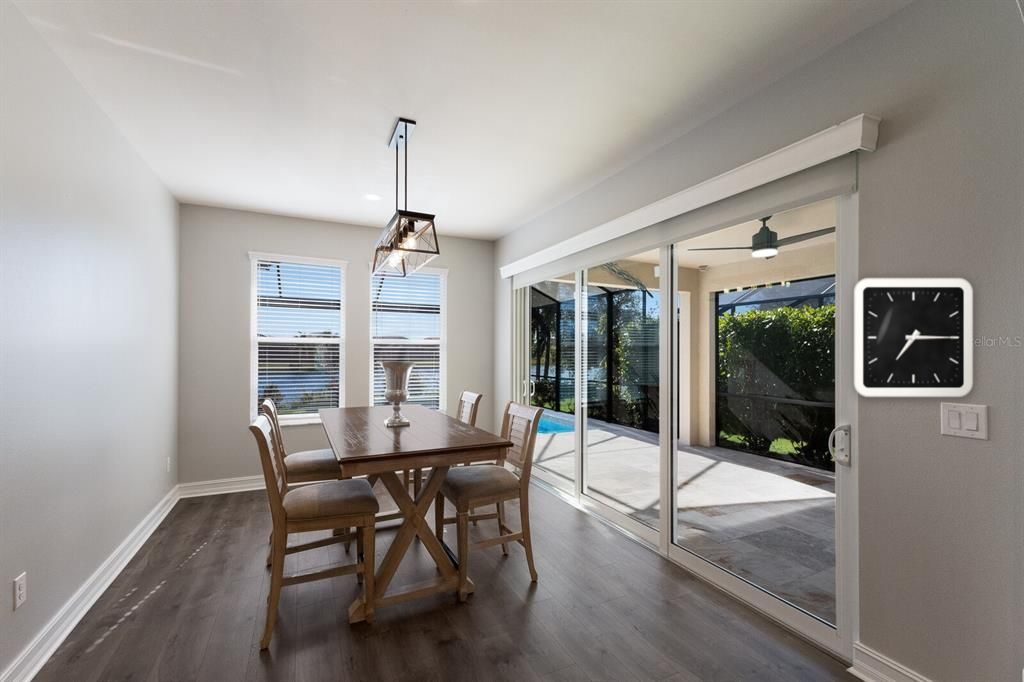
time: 7:15
